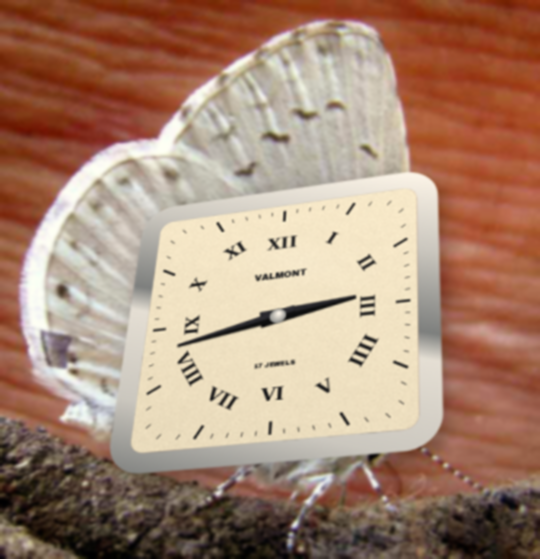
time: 2:43
